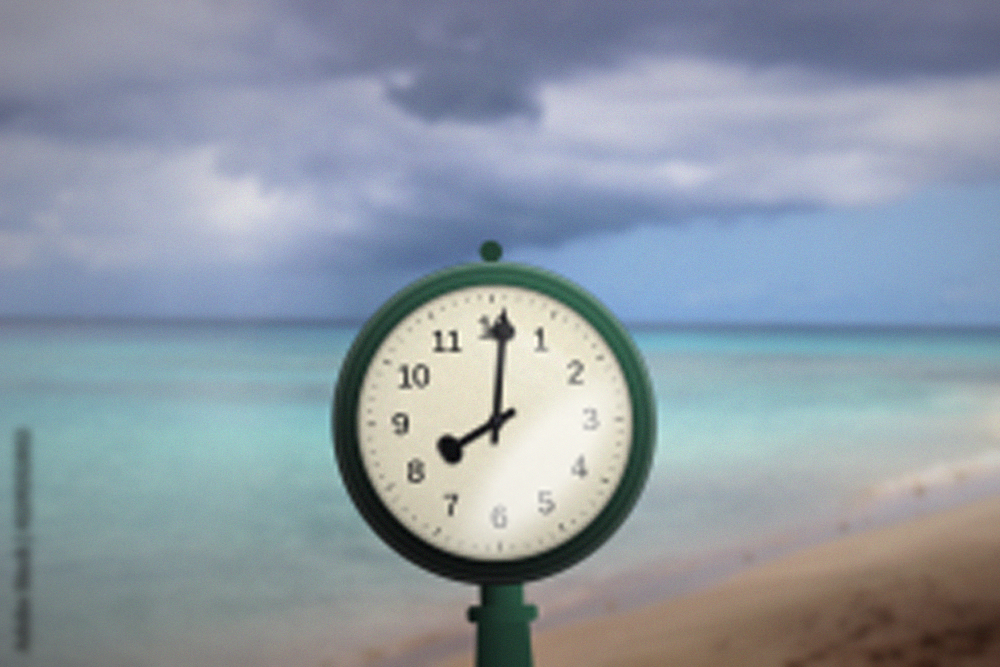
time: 8:01
